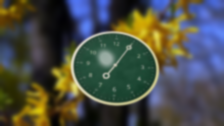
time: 7:05
